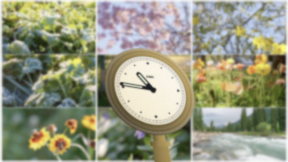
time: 10:46
